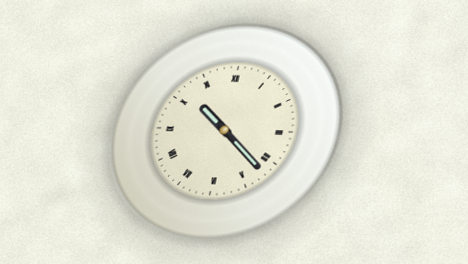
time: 10:22
